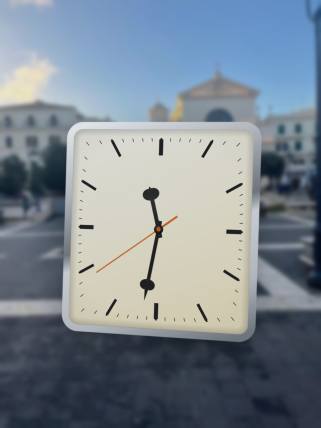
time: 11:31:39
